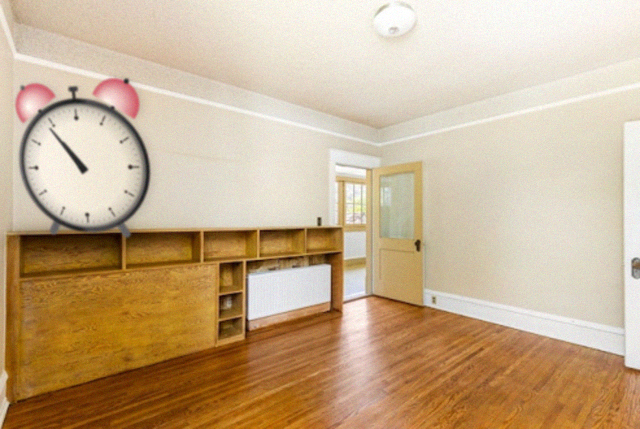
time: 10:54
